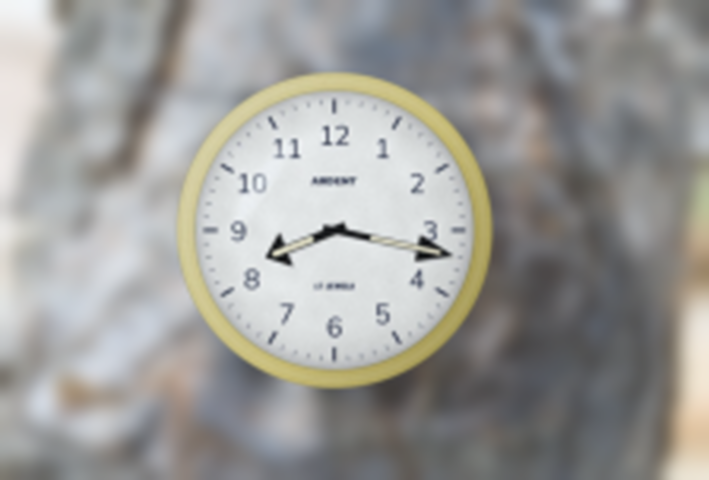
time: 8:17
